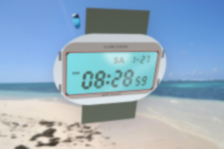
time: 8:28:59
